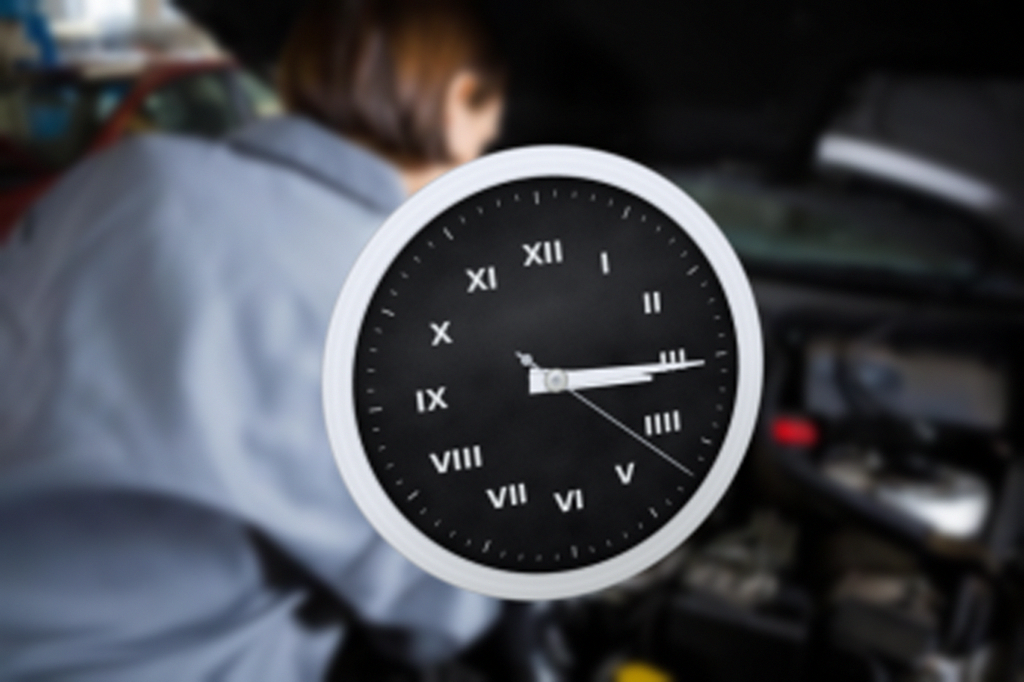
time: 3:15:22
